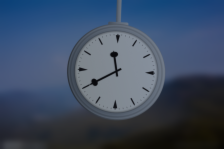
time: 11:40
